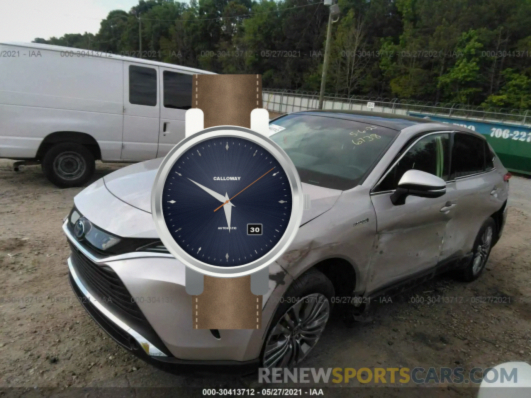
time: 5:50:09
